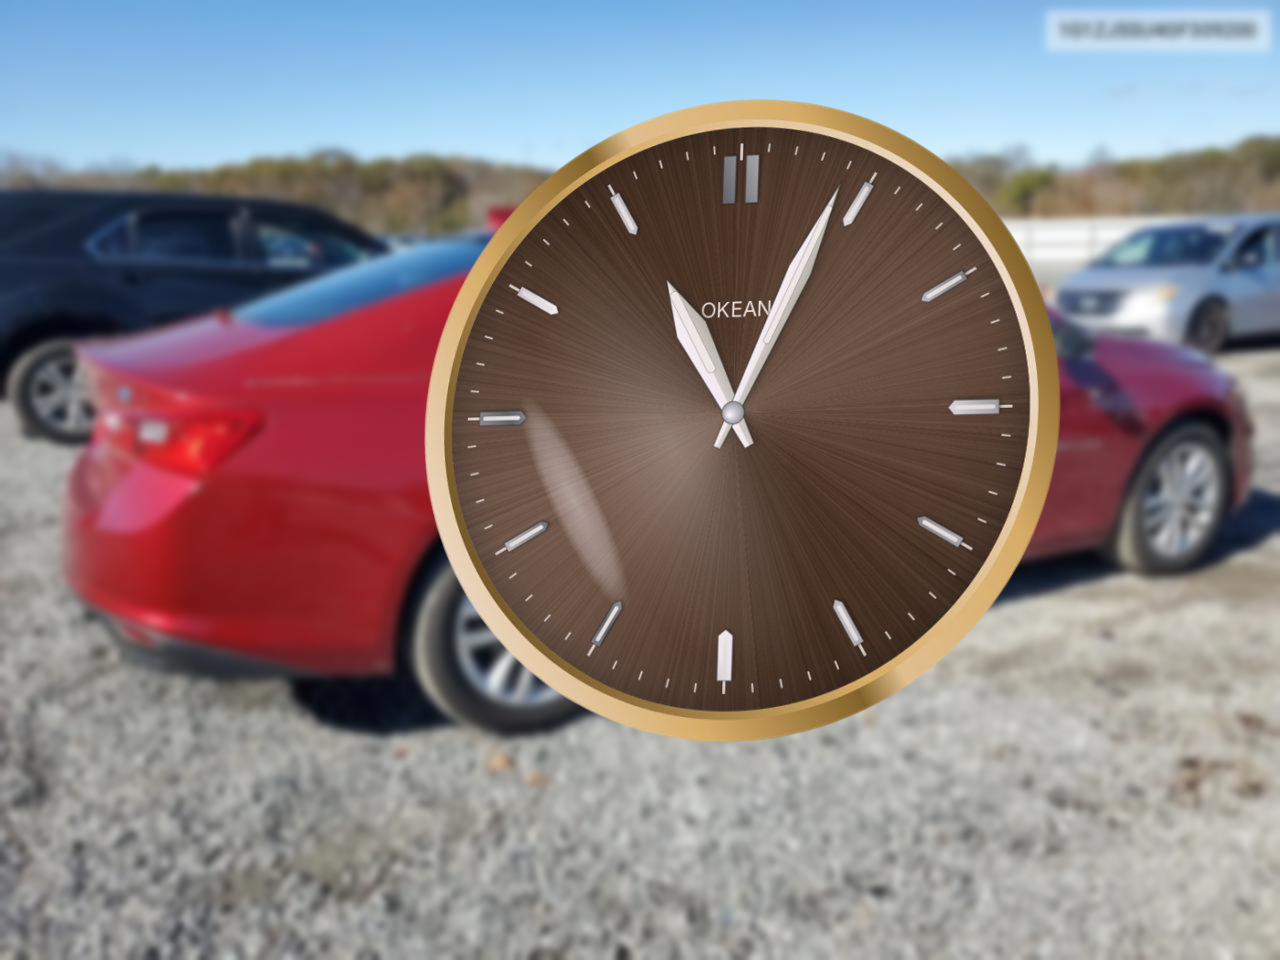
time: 11:04
